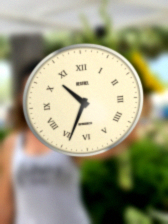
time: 10:34
